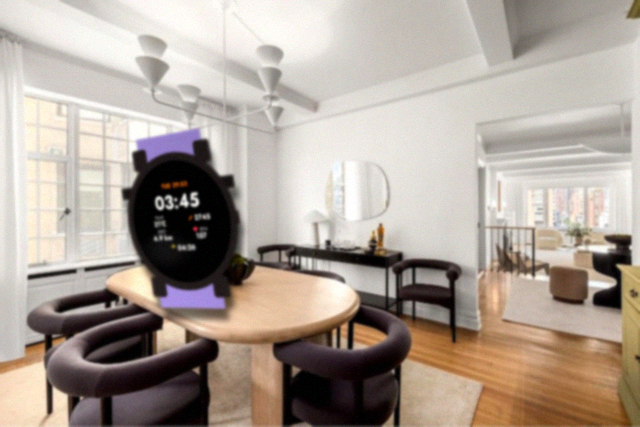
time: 3:45
